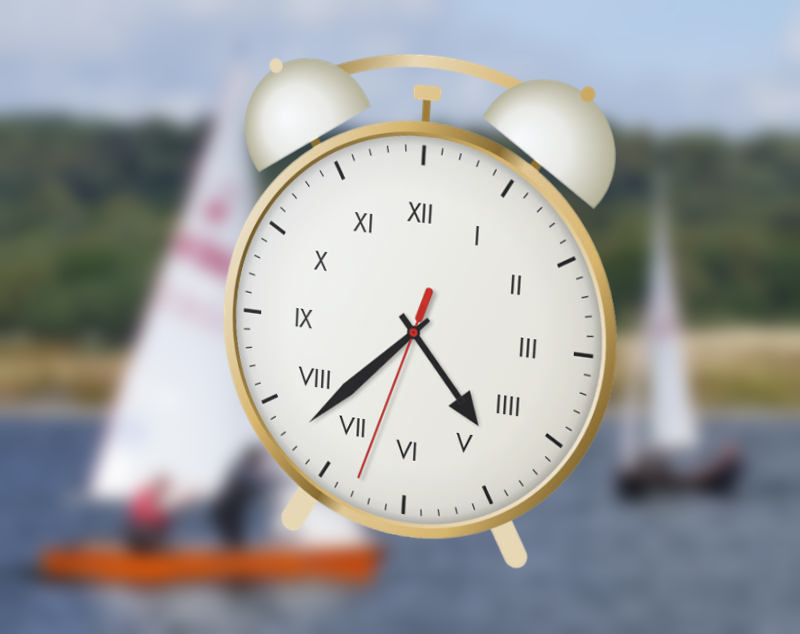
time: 4:37:33
